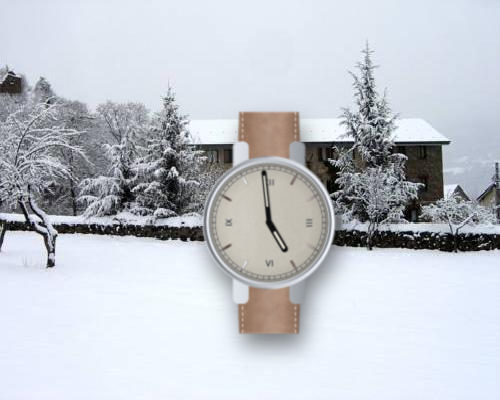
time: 4:59
